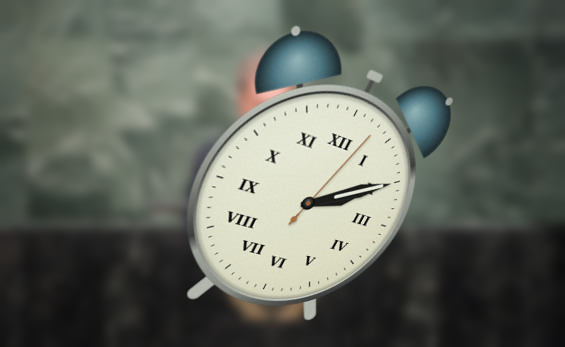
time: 2:10:03
